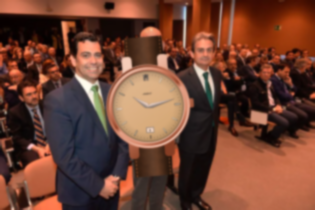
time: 10:13
